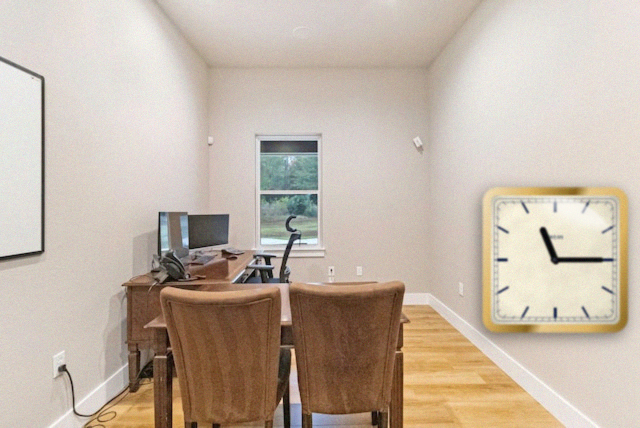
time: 11:15
